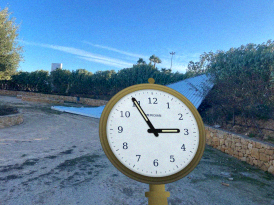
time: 2:55
